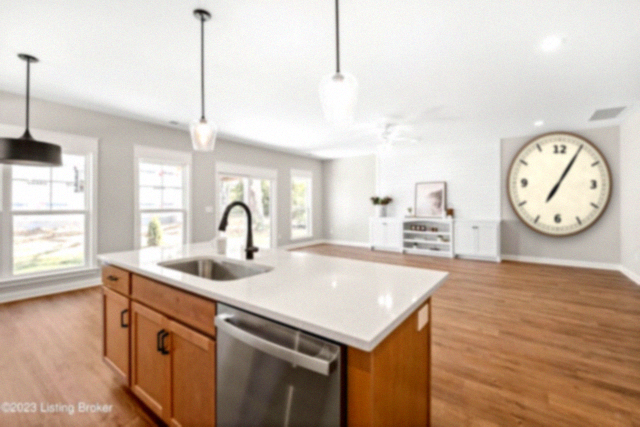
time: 7:05
